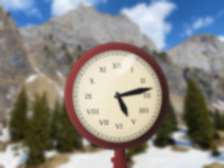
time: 5:13
